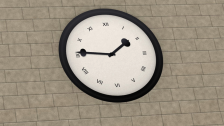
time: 1:46
